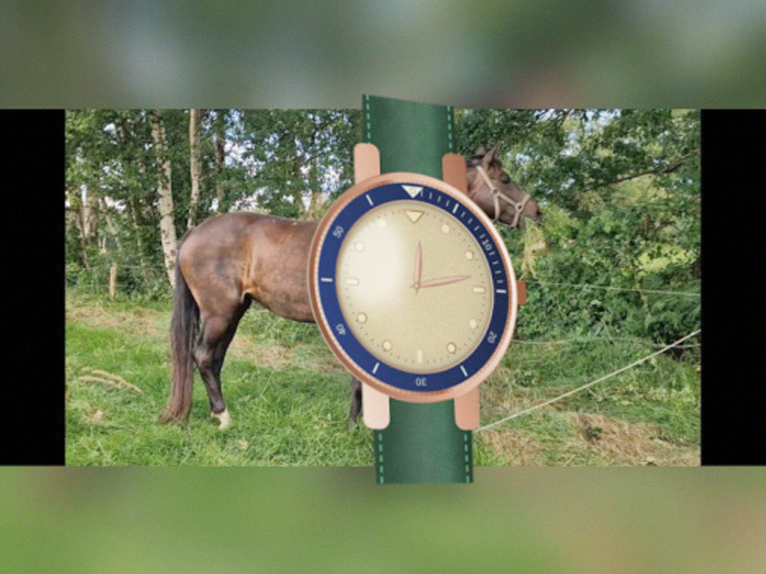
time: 12:13
